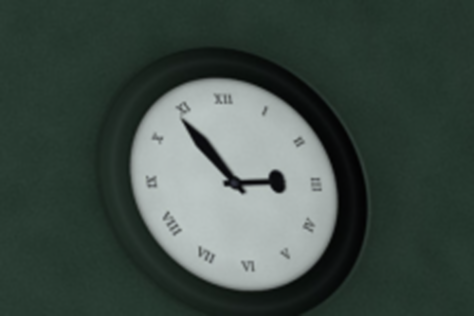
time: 2:54
